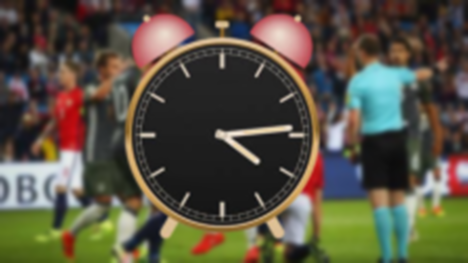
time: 4:14
